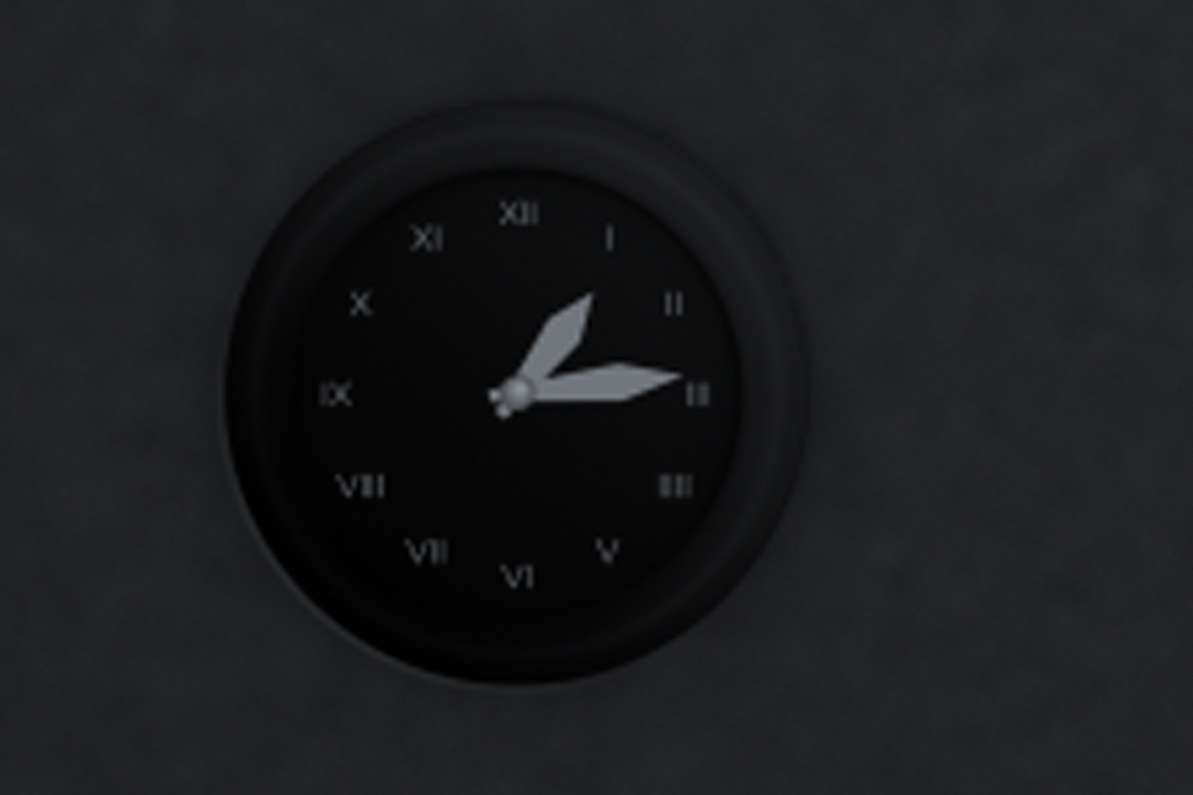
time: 1:14
